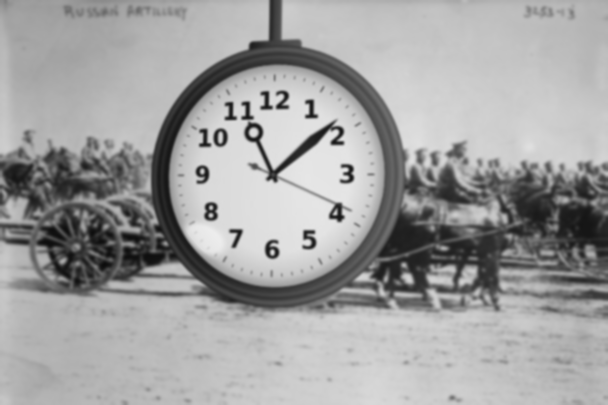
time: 11:08:19
